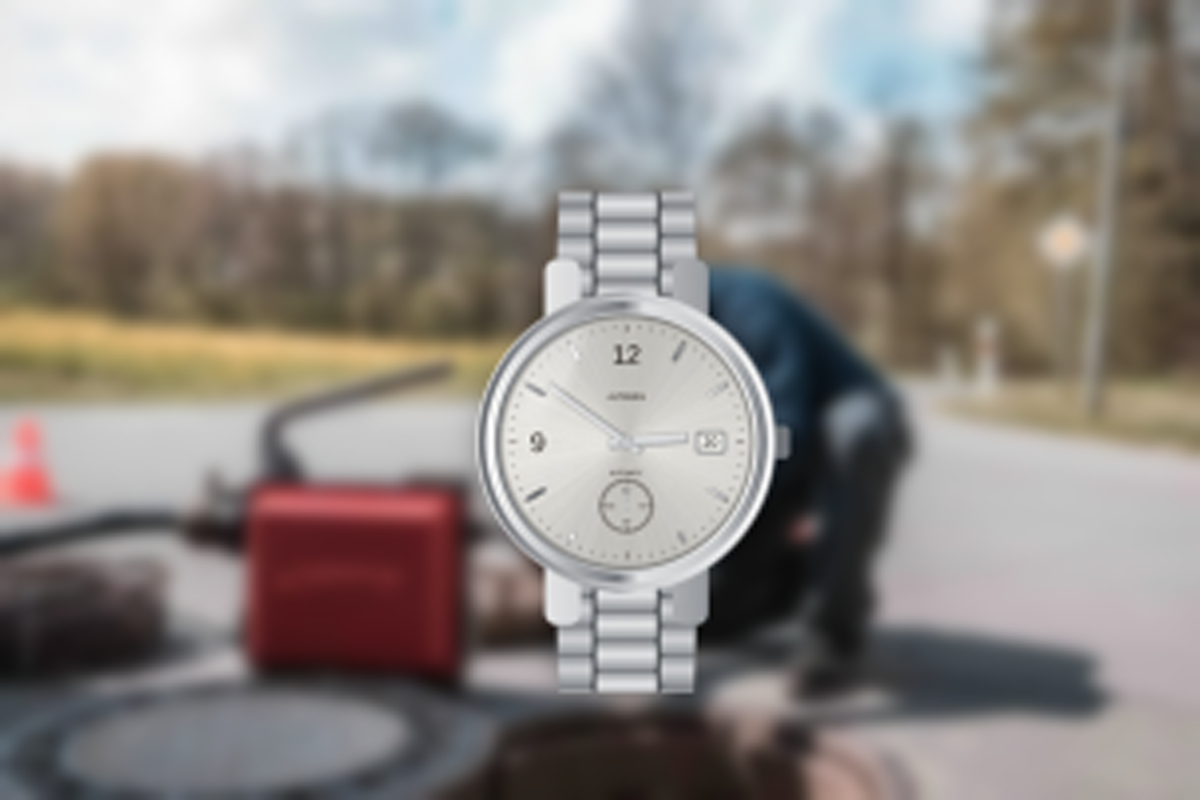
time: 2:51
